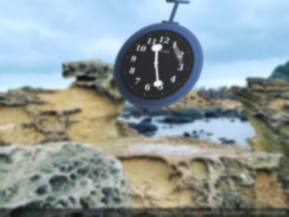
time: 11:26
